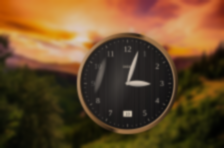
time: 3:03
